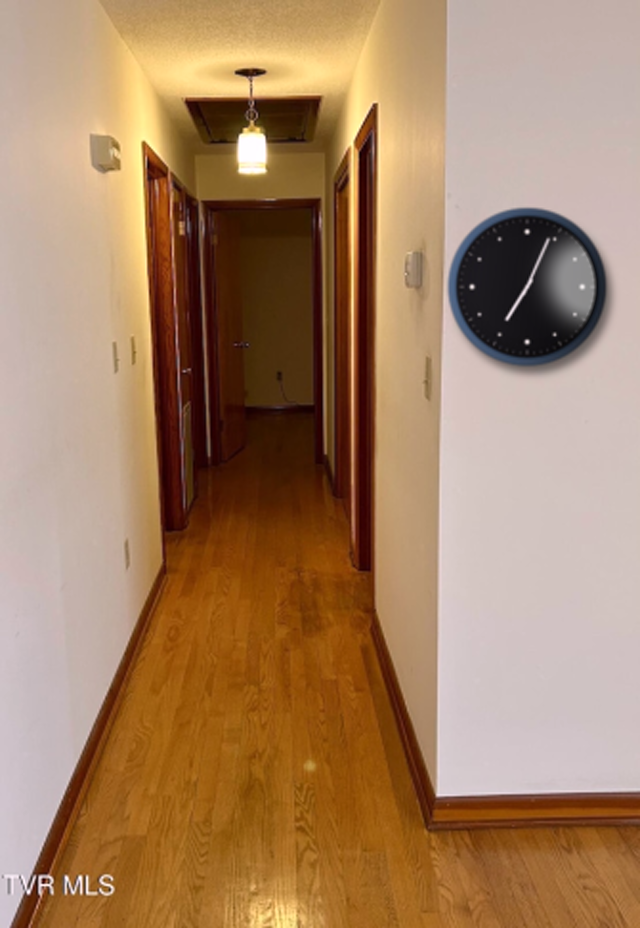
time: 7:04
